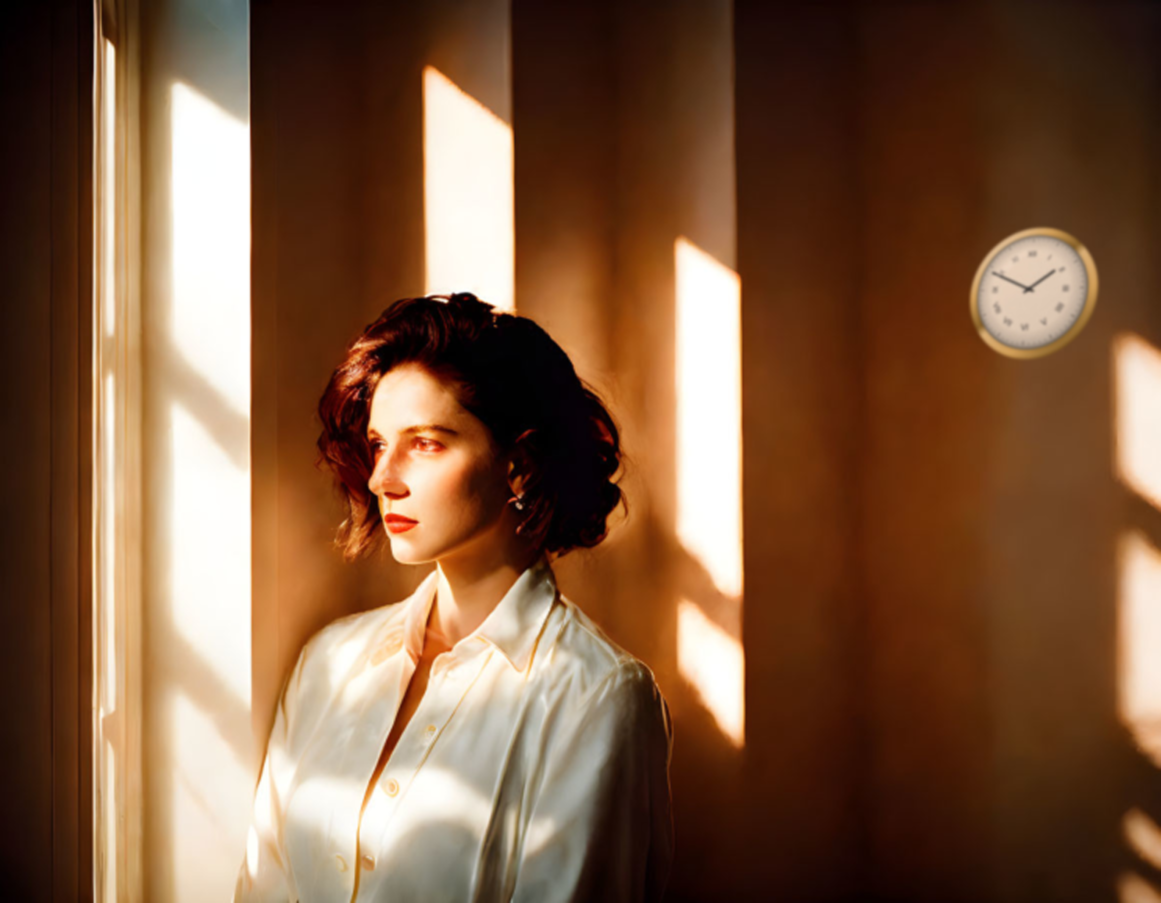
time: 1:49
